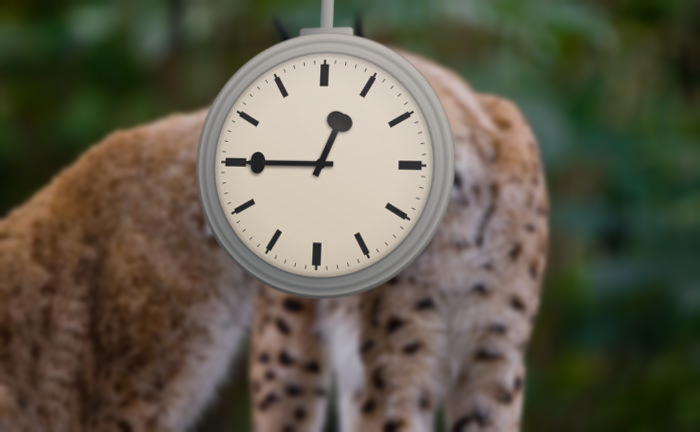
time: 12:45
